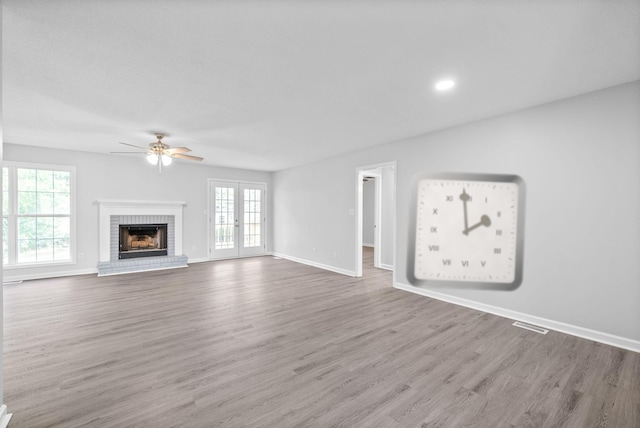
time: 1:59
